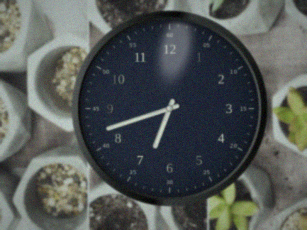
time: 6:42
